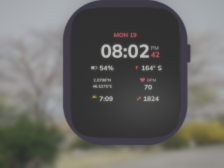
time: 8:02
